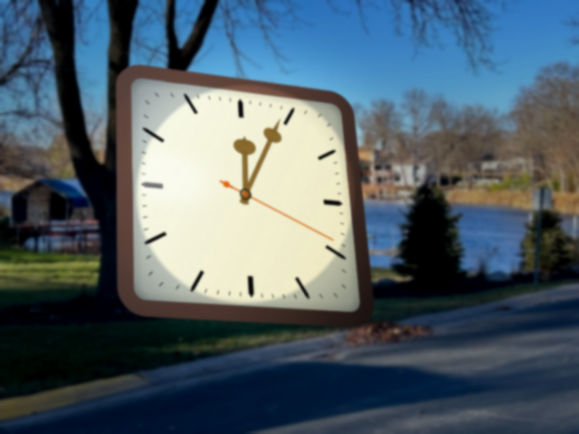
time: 12:04:19
